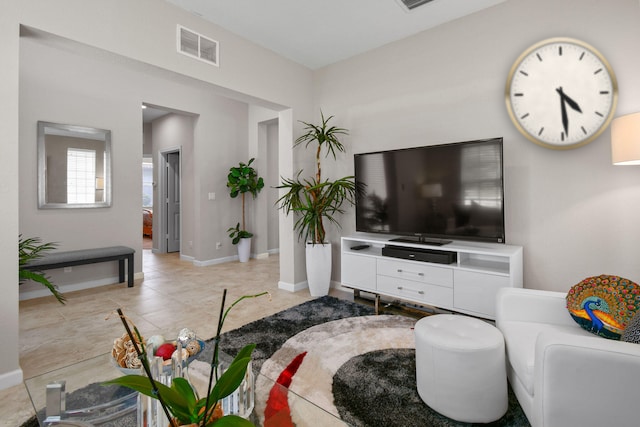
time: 4:29
